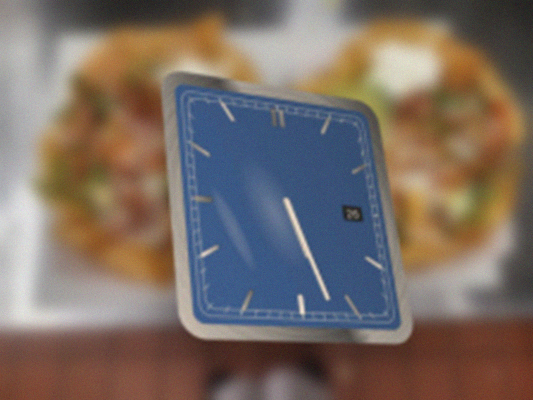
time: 5:27
